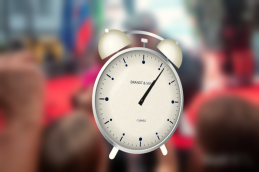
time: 1:06
